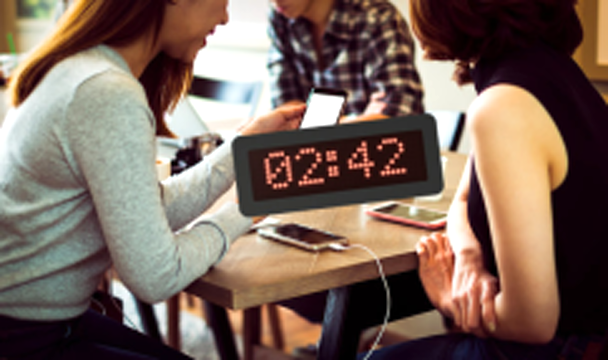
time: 2:42
